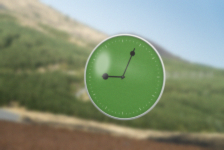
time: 9:04
